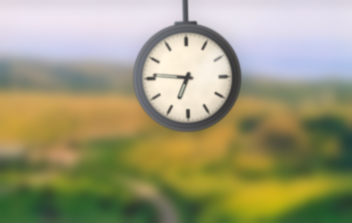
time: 6:46
